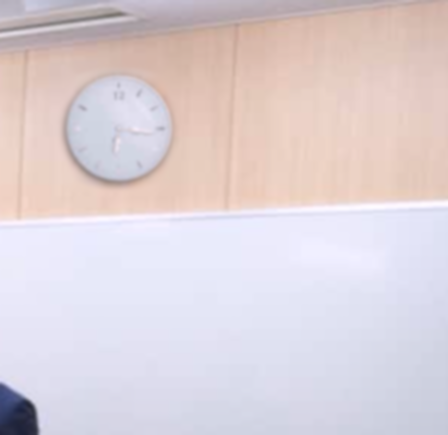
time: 6:16
